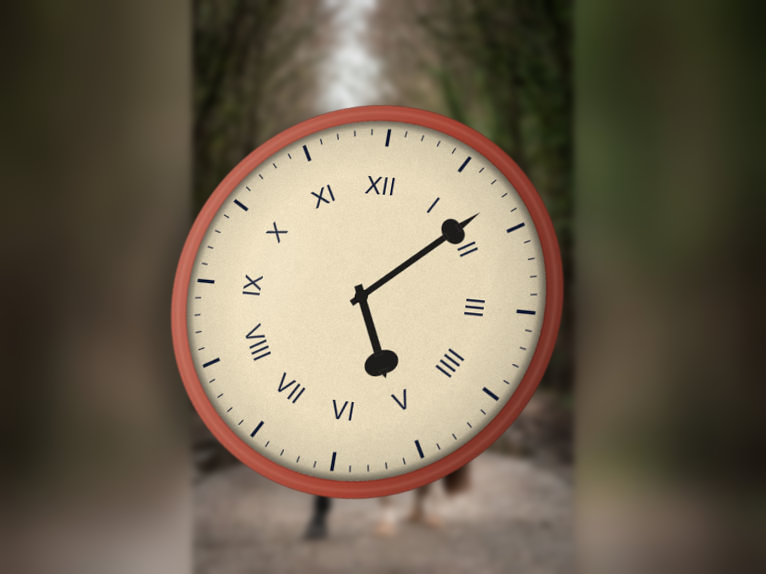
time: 5:08
